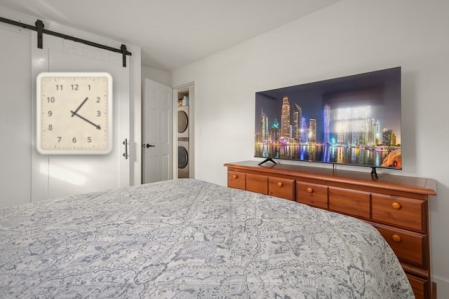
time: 1:20
